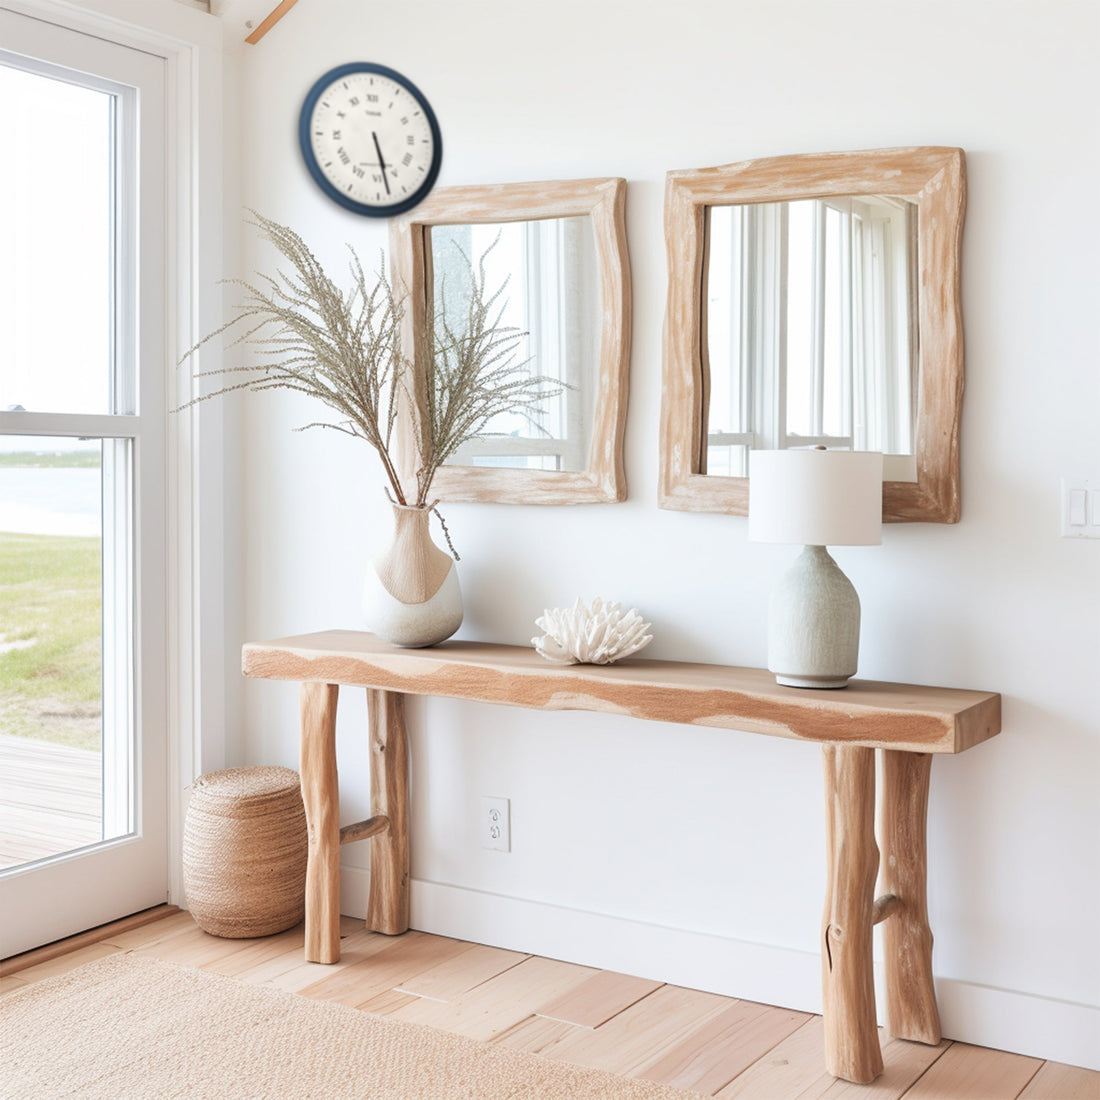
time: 5:28
